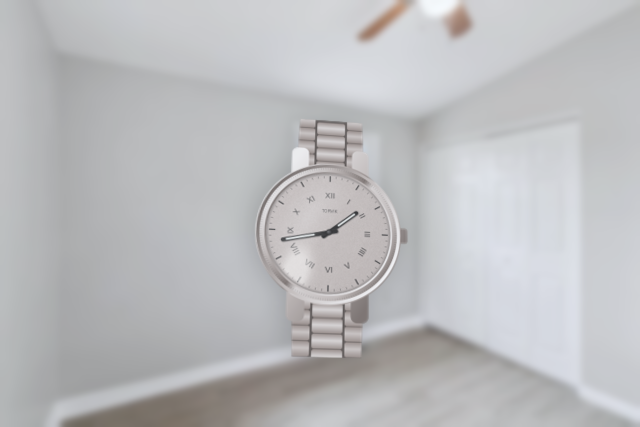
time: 1:43
